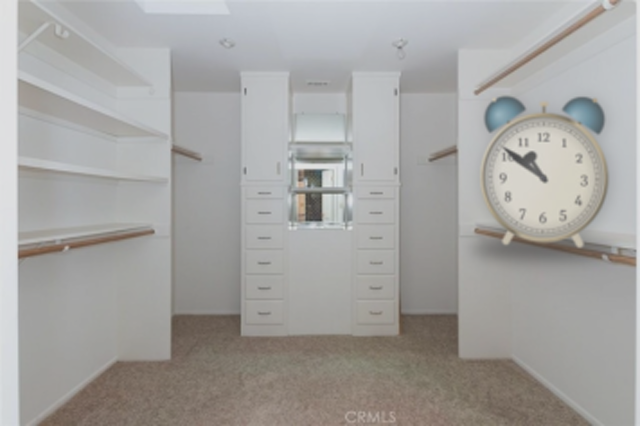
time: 10:51
